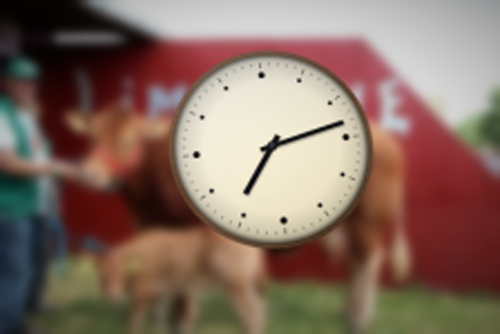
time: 7:13
